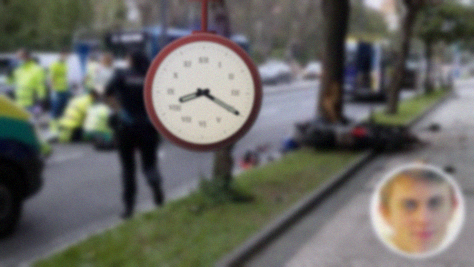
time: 8:20
